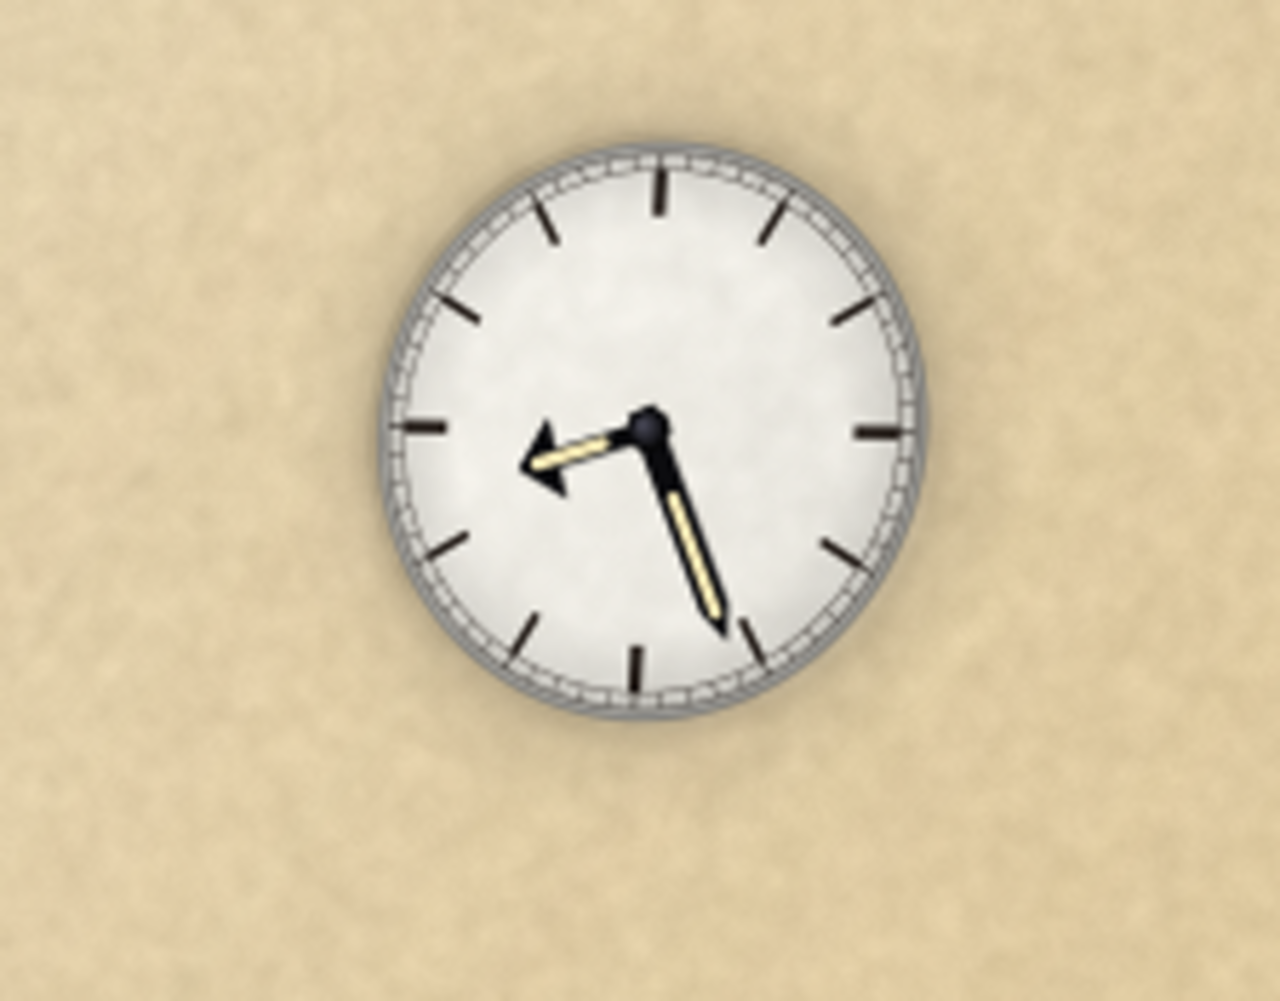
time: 8:26
